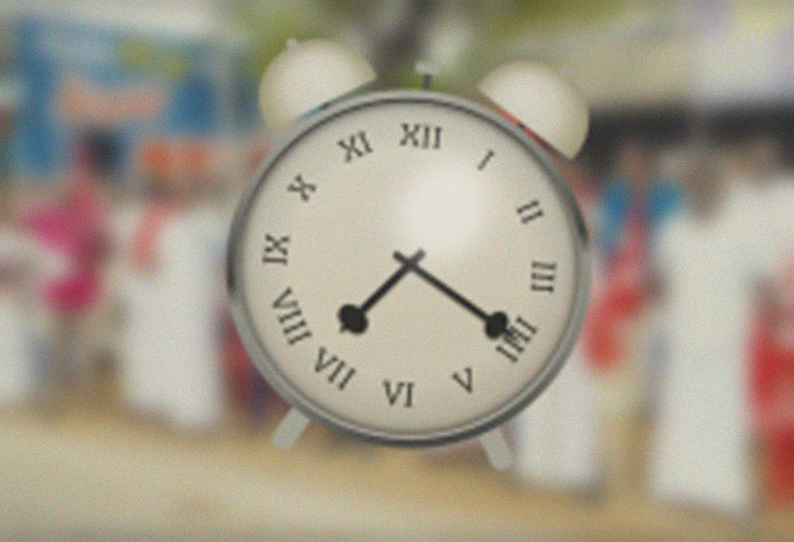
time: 7:20
